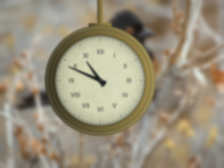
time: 10:49
